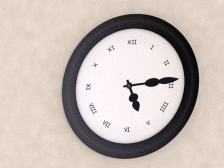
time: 5:14
